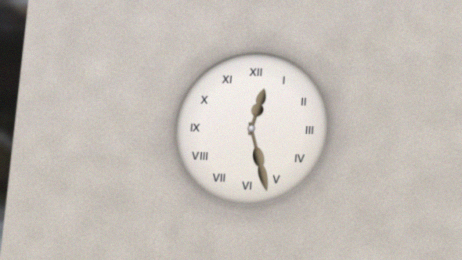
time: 12:27
